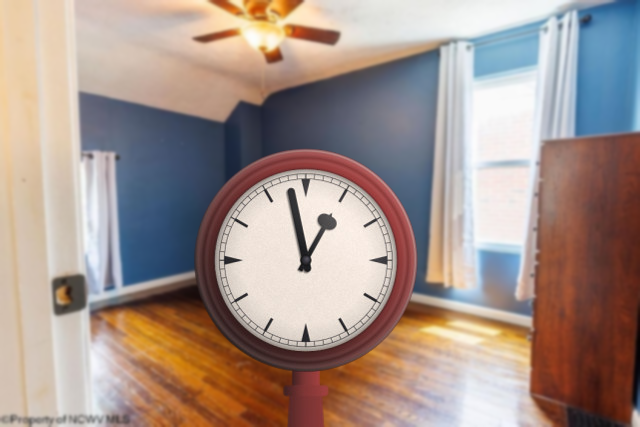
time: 12:58
